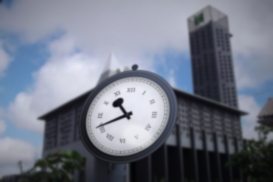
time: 10:41
